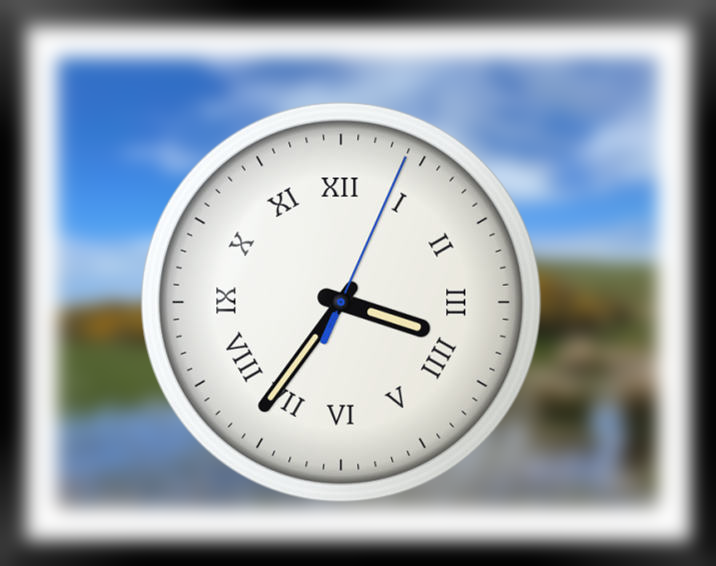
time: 3:36:04
